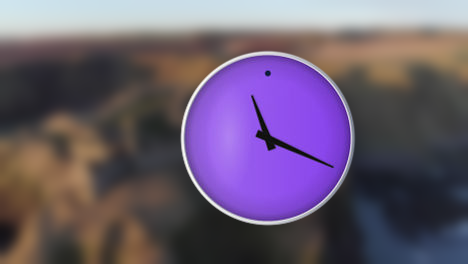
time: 11:19
